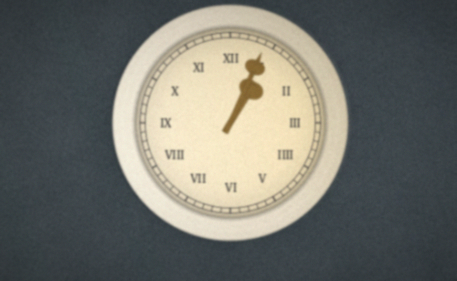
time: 1:04
